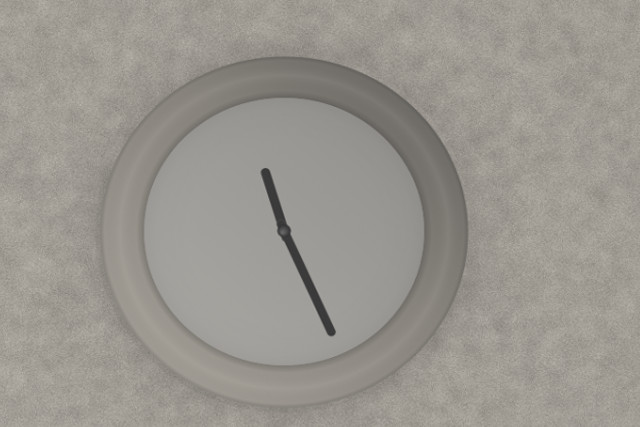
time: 11:26
